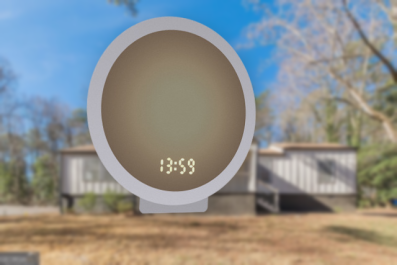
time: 13:59
